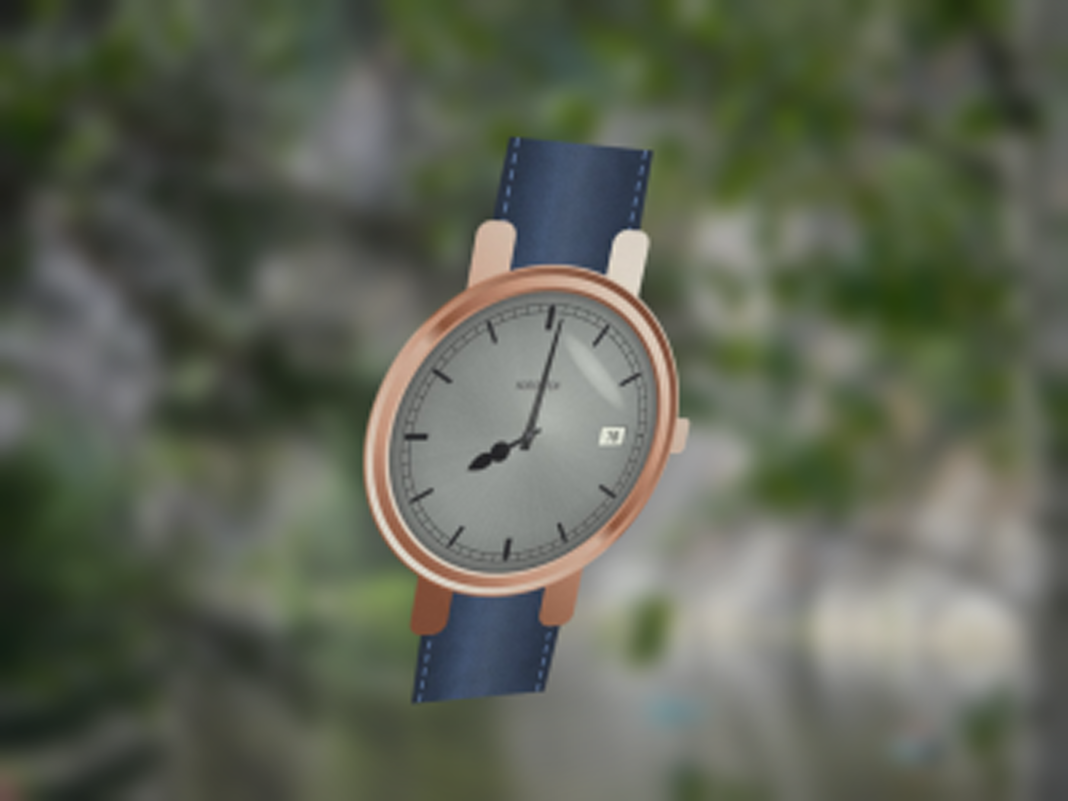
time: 8:01
